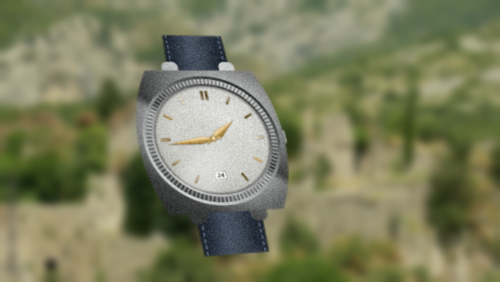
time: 1:44
